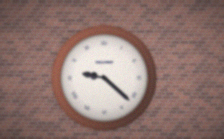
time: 9:22
